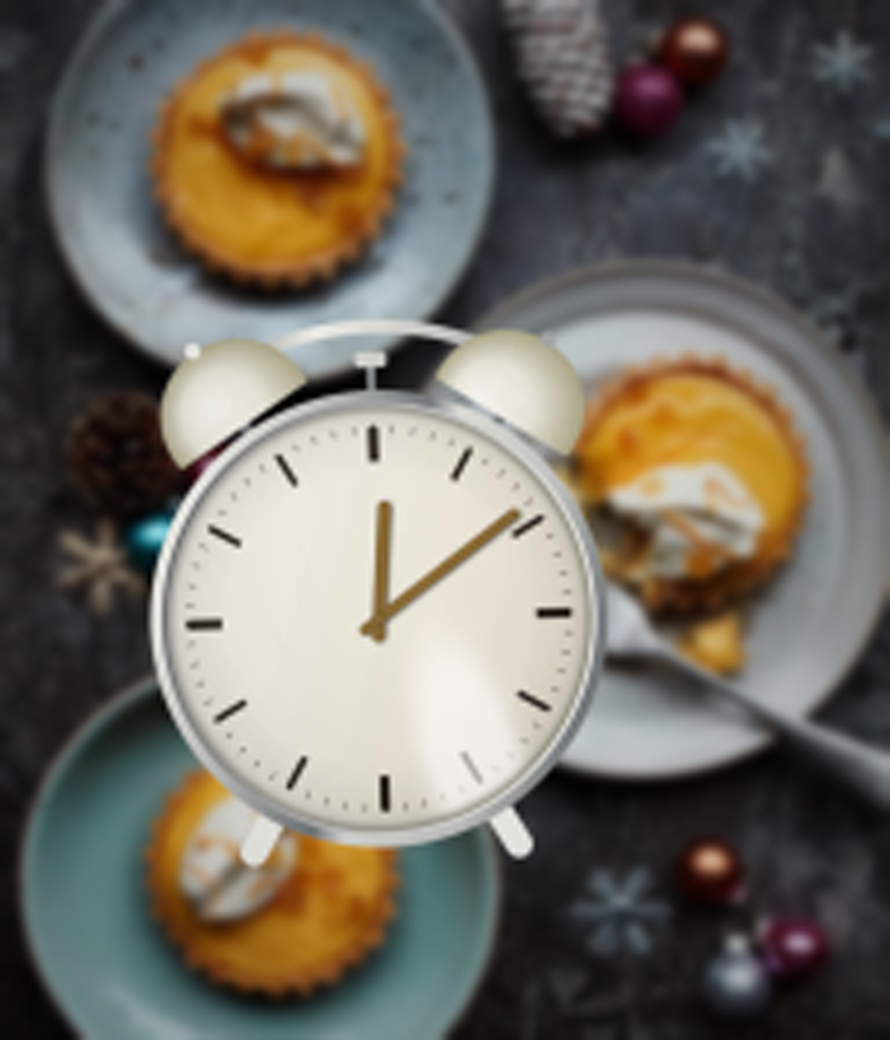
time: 12:09
